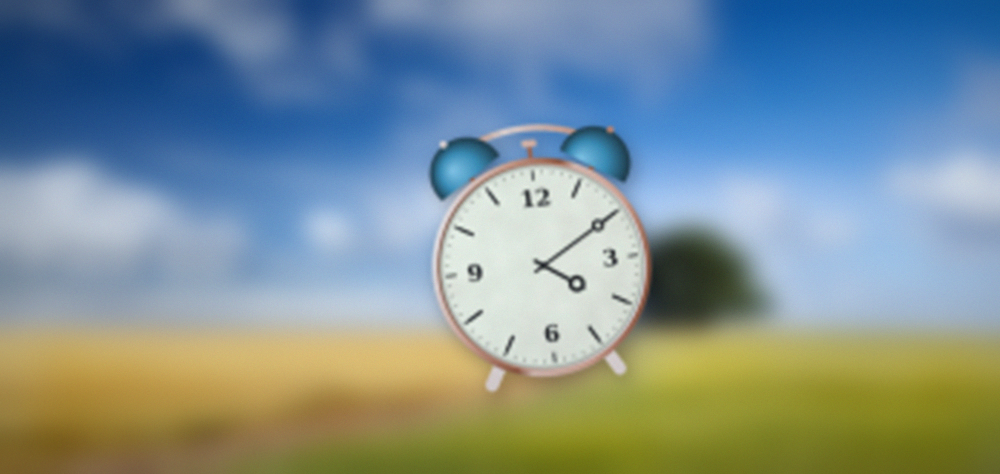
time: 4:10
